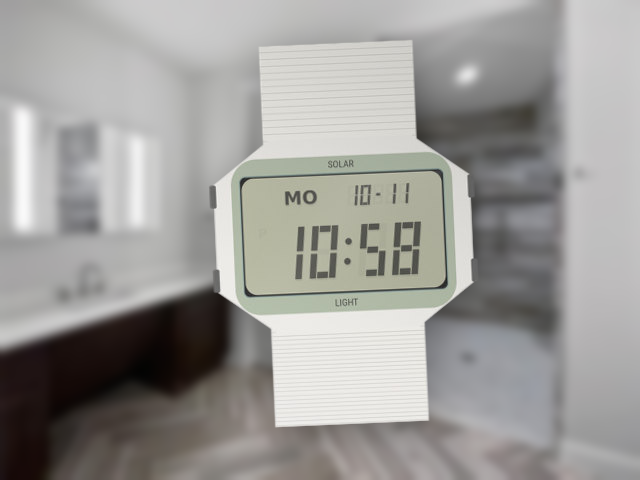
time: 10:58
